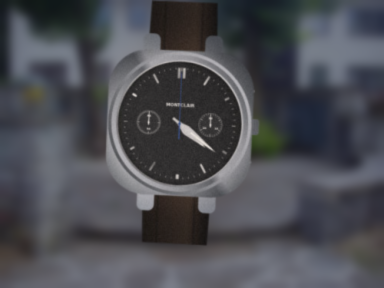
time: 4:21
